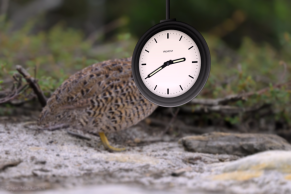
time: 2:40
